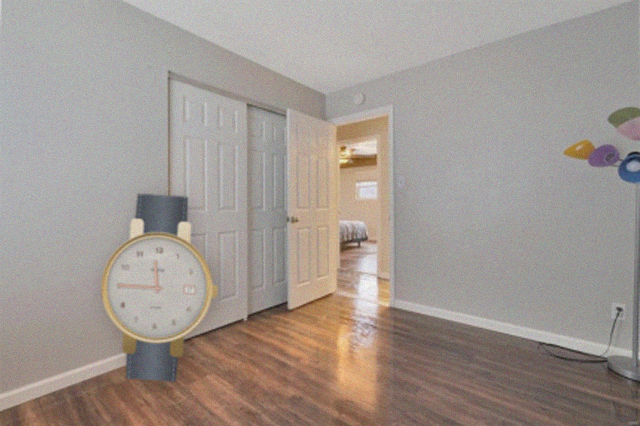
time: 11:45
